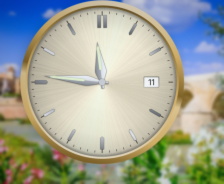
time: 11:46
